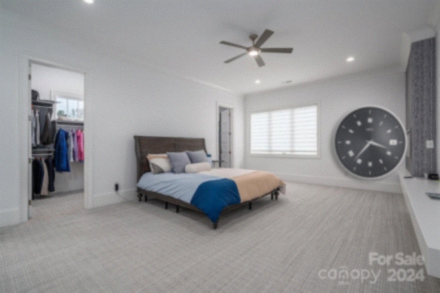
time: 3:37
